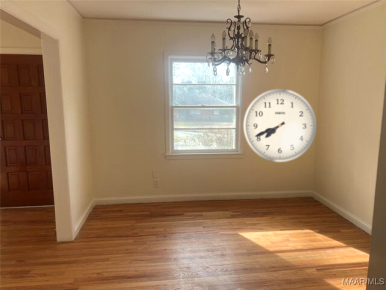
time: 7:41
